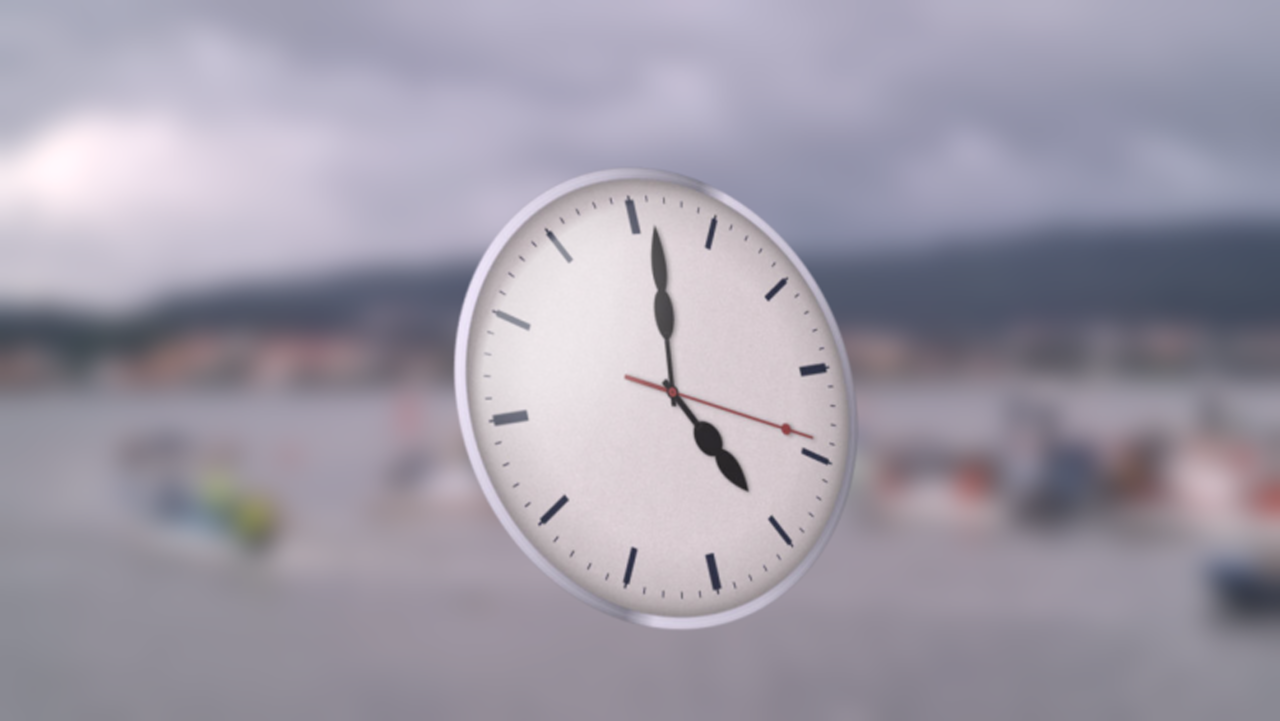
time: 5:01:19
